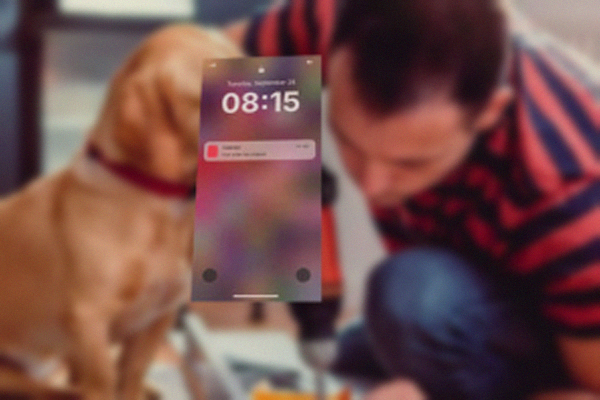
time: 8:15
